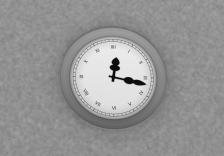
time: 12:17
